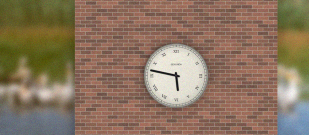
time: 5:47
